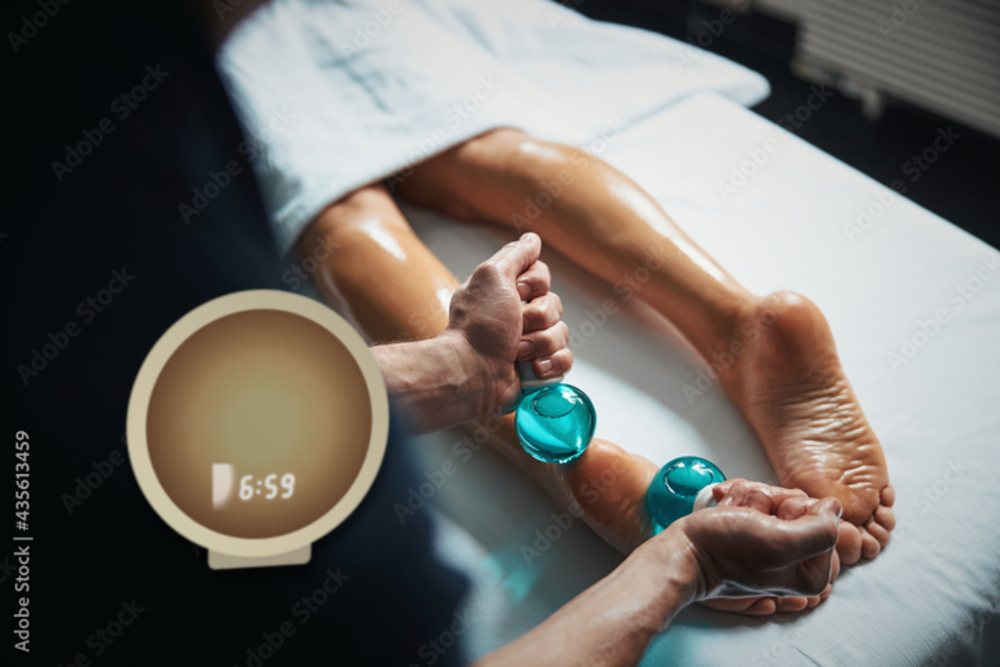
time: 6:59
